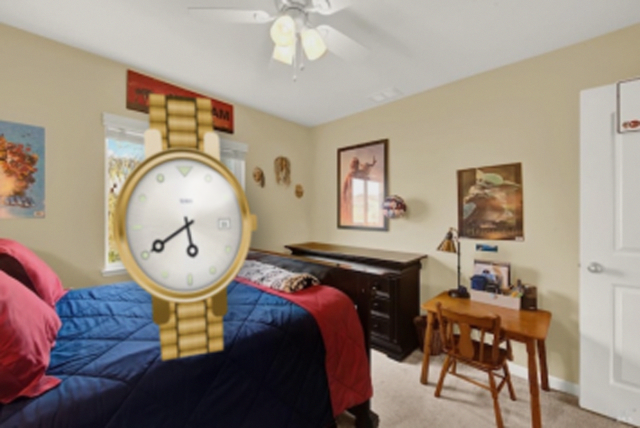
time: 5:40
